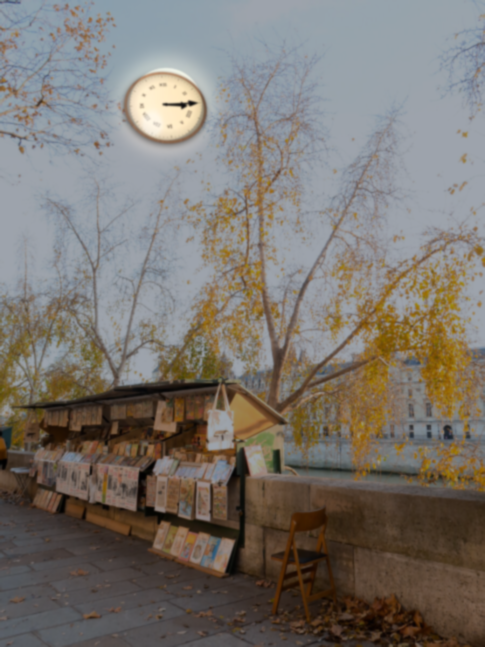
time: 3:15
